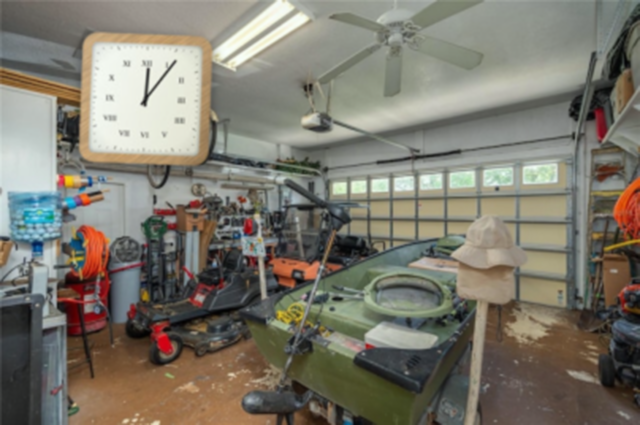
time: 12:06
